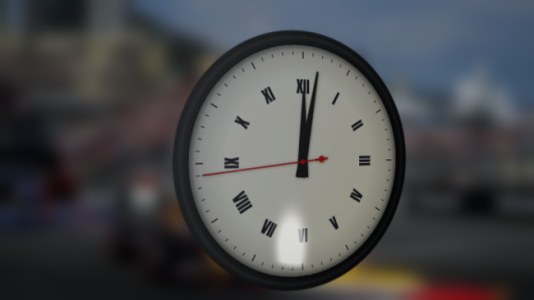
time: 12:01:44
